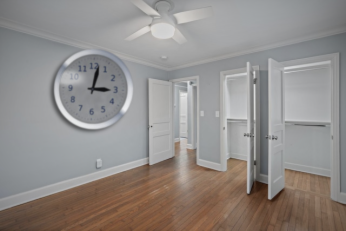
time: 3:02
